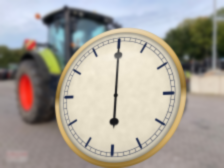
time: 6:00
